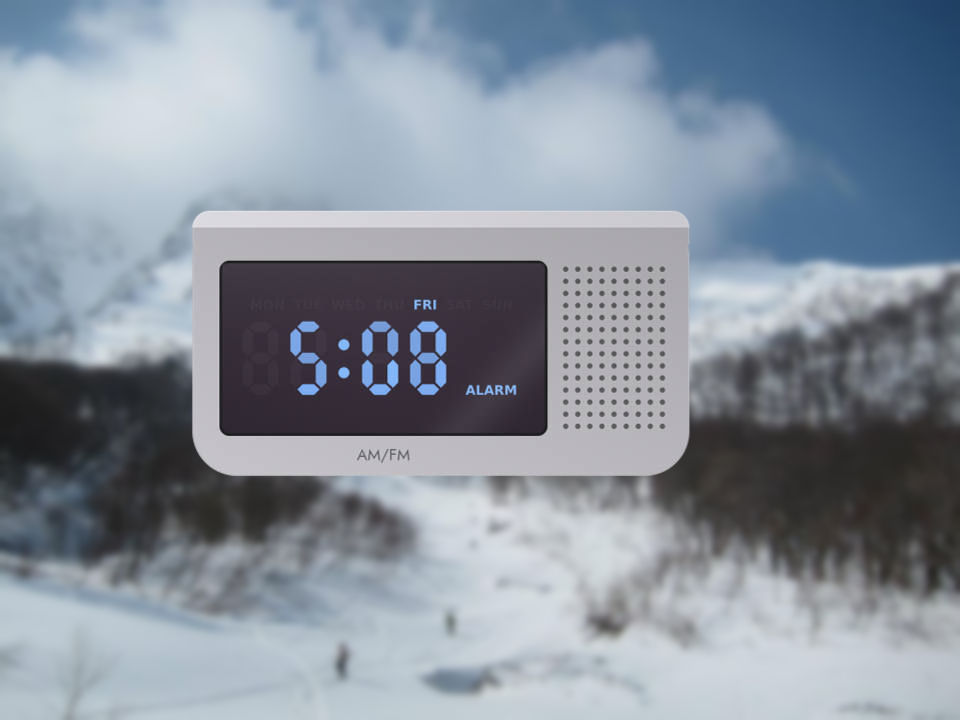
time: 5:08
